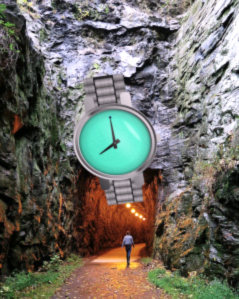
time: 8:00
